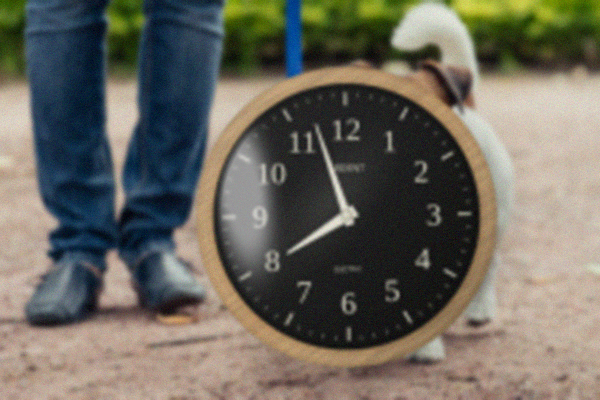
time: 7:57
